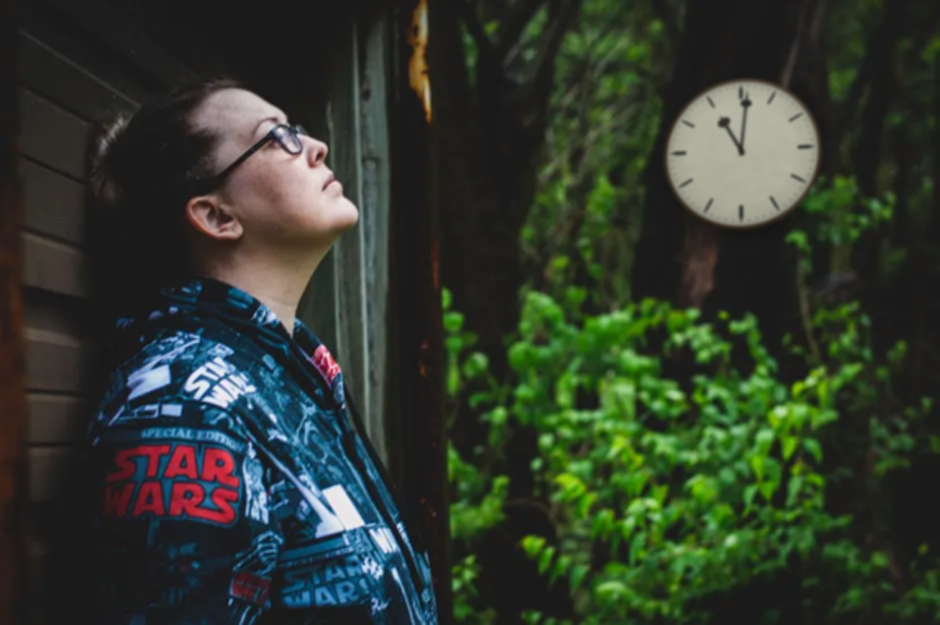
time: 11:01
